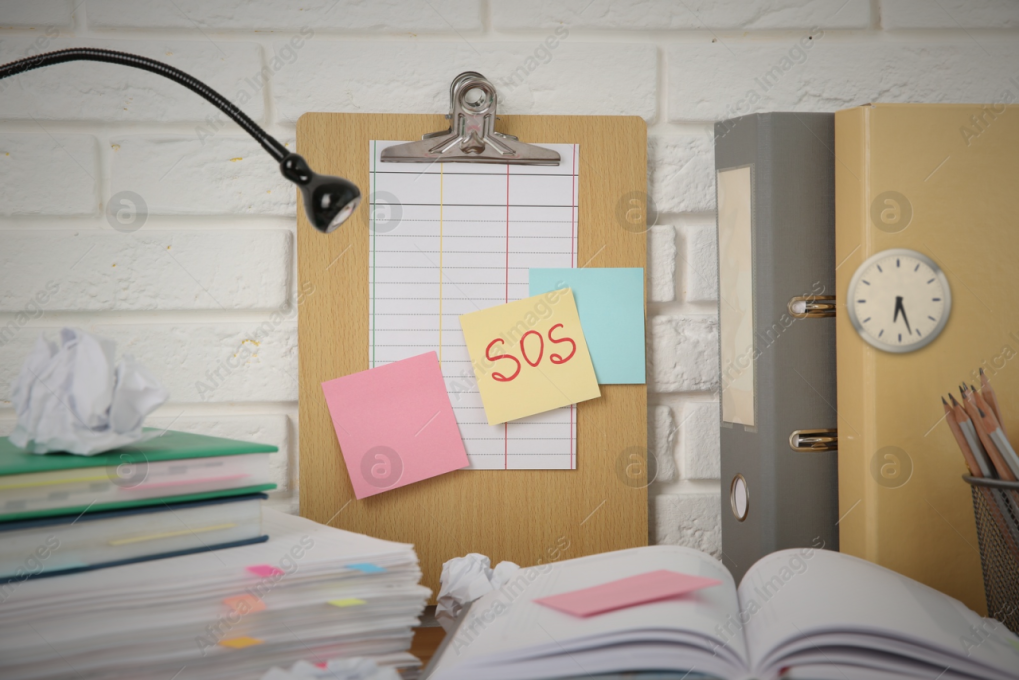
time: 6:27
